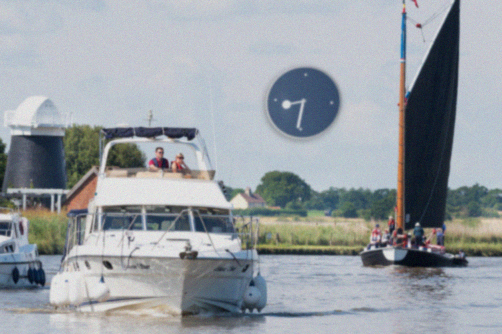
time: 8:31
